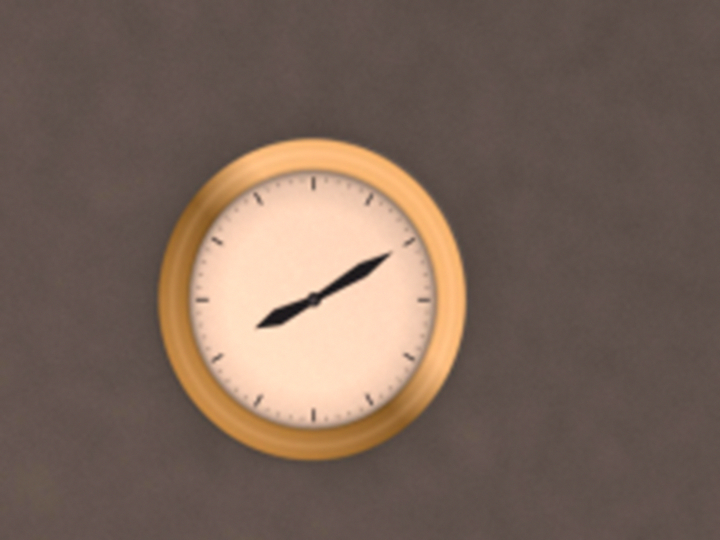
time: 8:10
